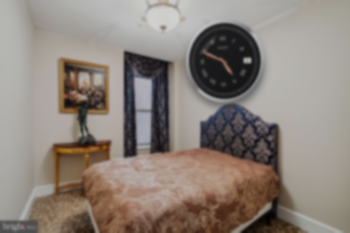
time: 4:49
